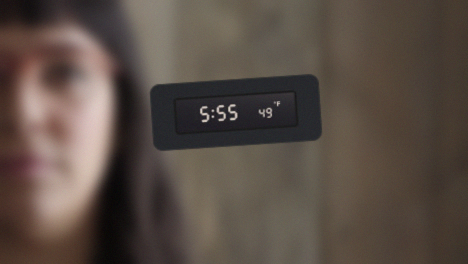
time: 5:55
